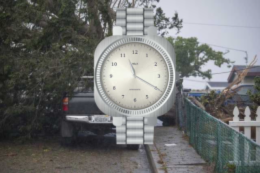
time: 11:20
